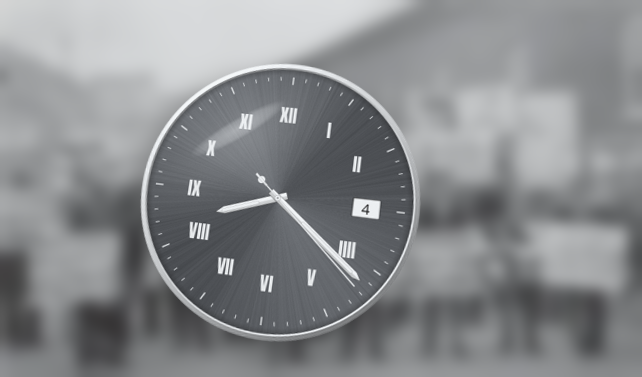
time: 8:21:22
